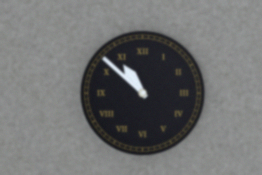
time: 10:52
